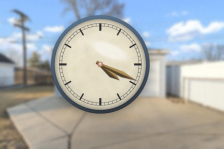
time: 4:19
